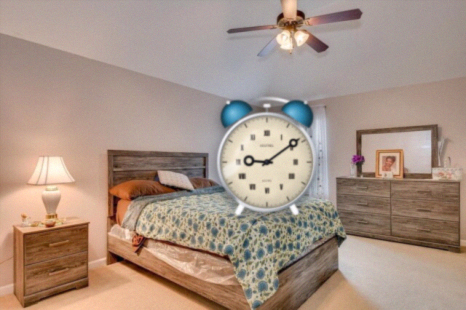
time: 9:09
